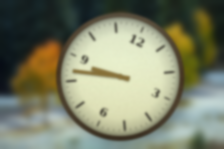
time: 8:42
